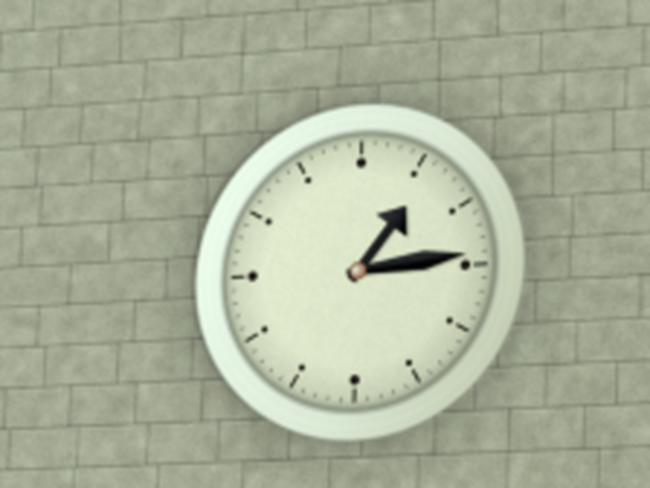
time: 1:14
